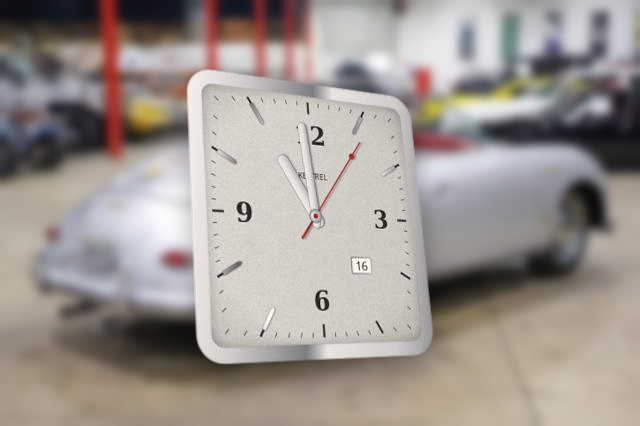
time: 10:59:06
